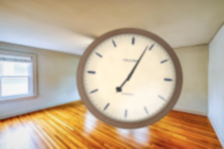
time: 7:04
